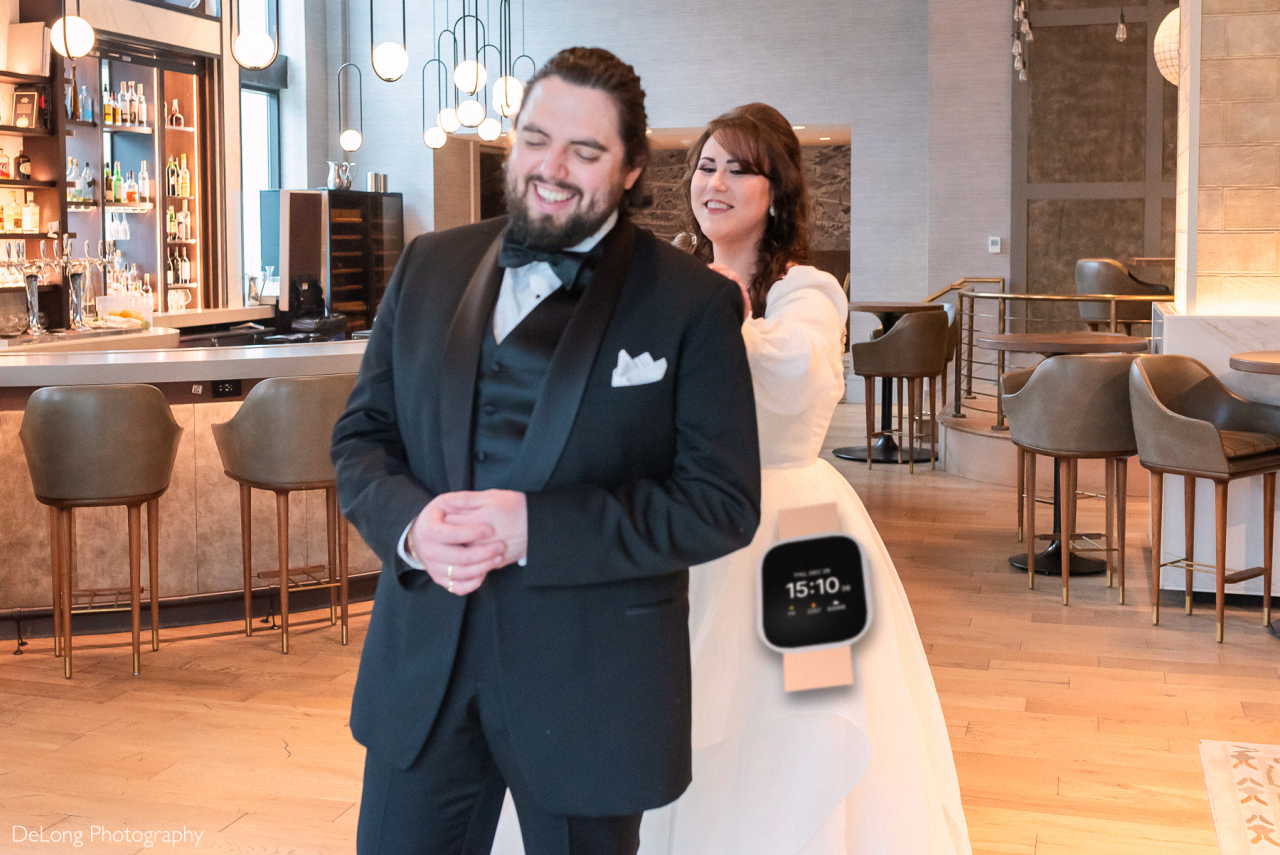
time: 15:10
